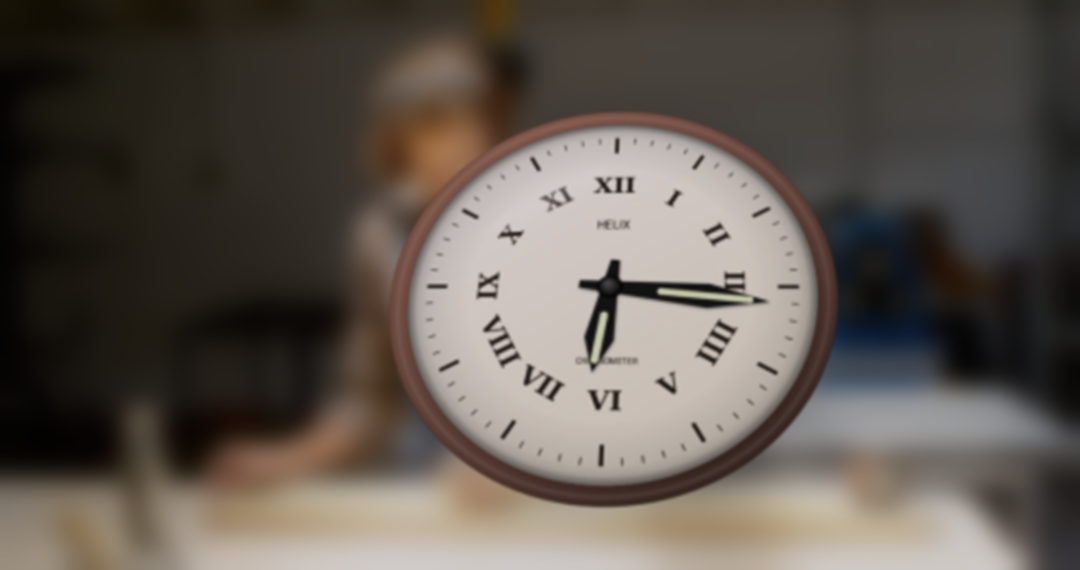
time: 6:16
